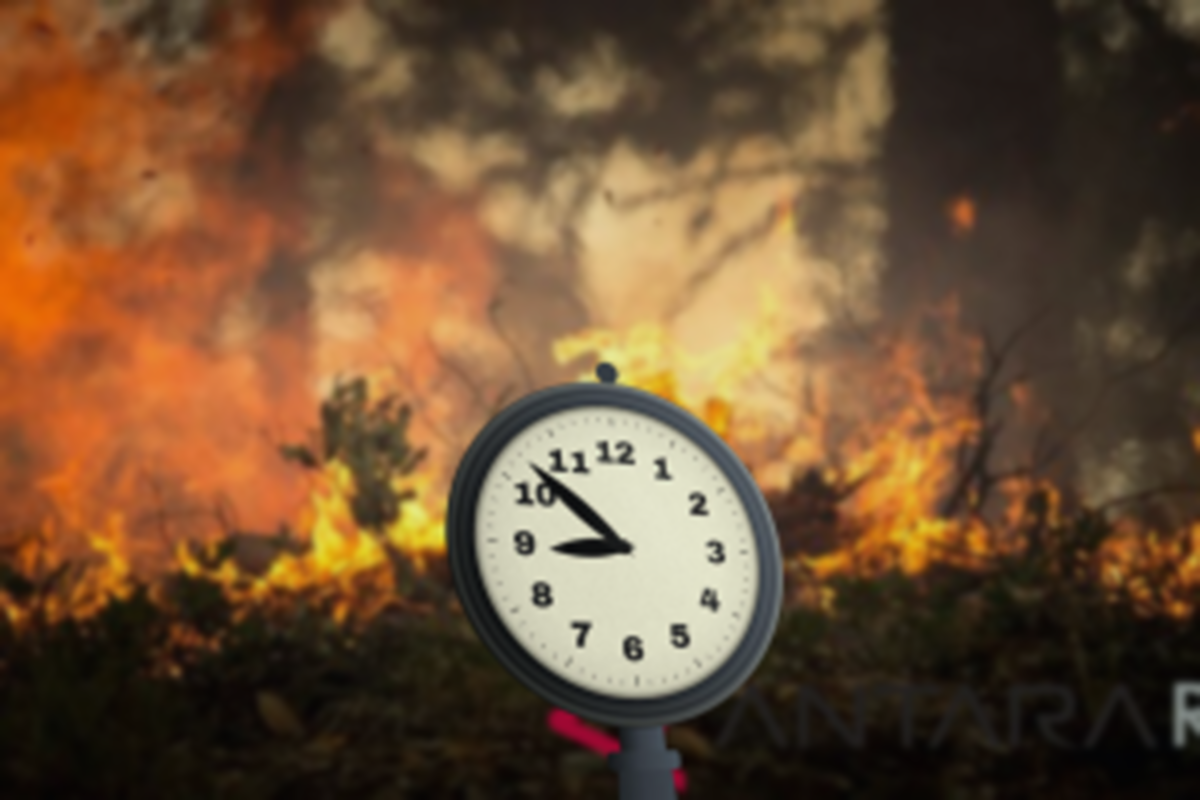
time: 8:52
